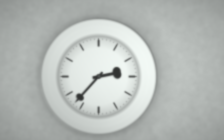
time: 2:37
